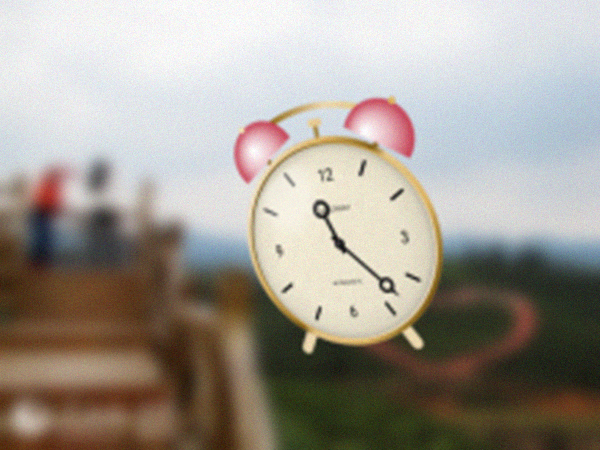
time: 11:23
